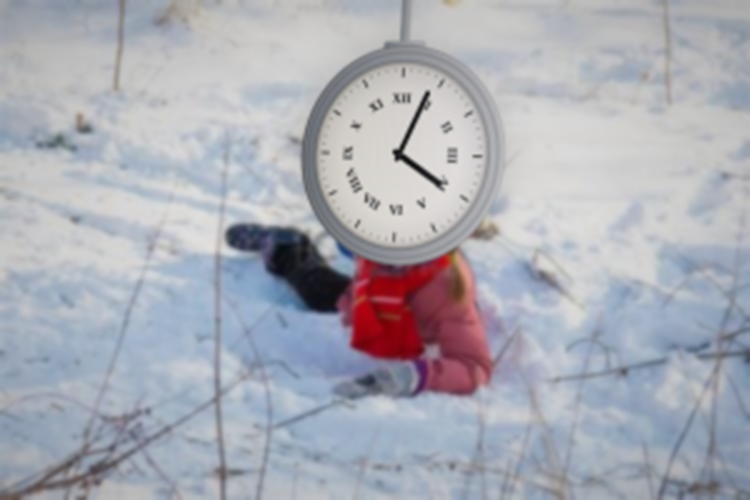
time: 4:04
